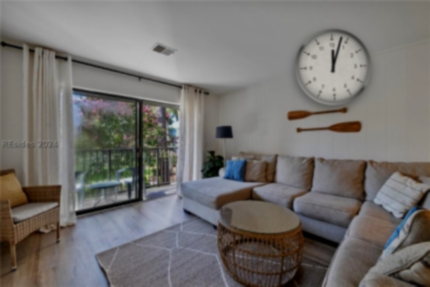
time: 12:03
